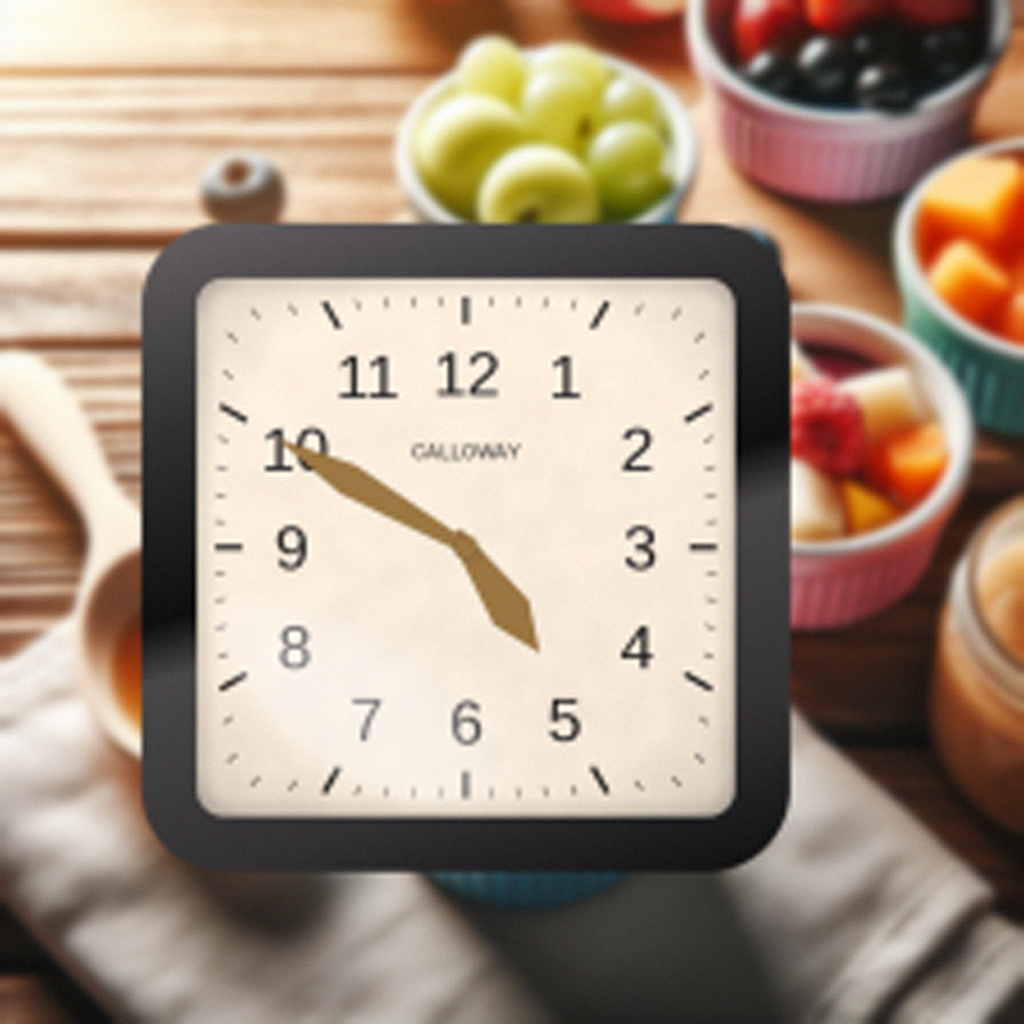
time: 4:50
